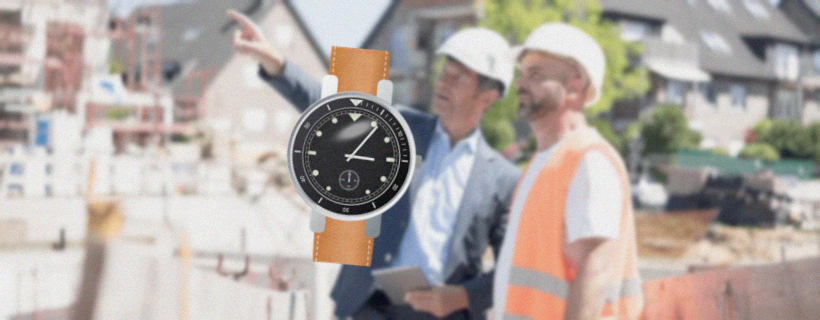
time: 3:06
